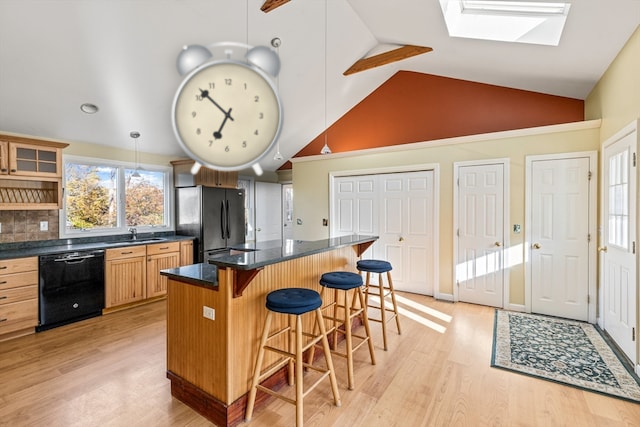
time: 6:52
